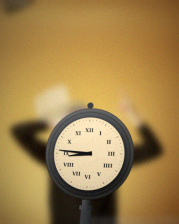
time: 8:46
